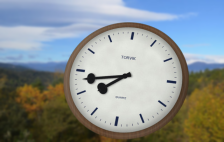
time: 7:43
